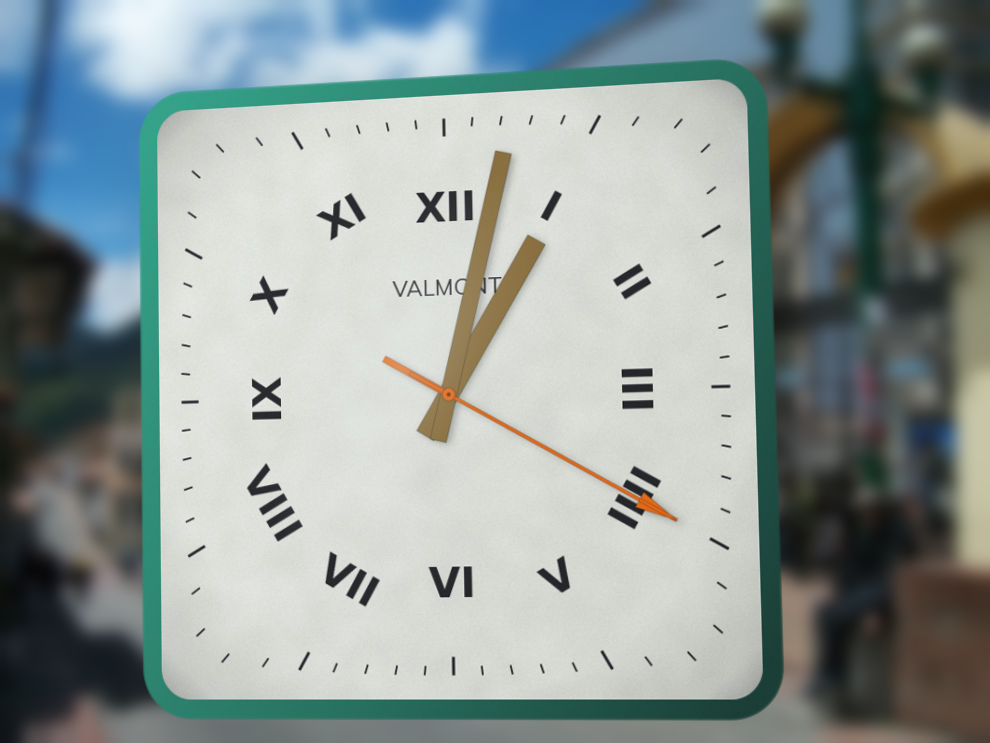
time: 1:02:20
